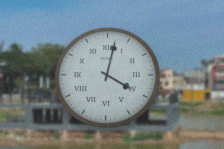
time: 4:02
